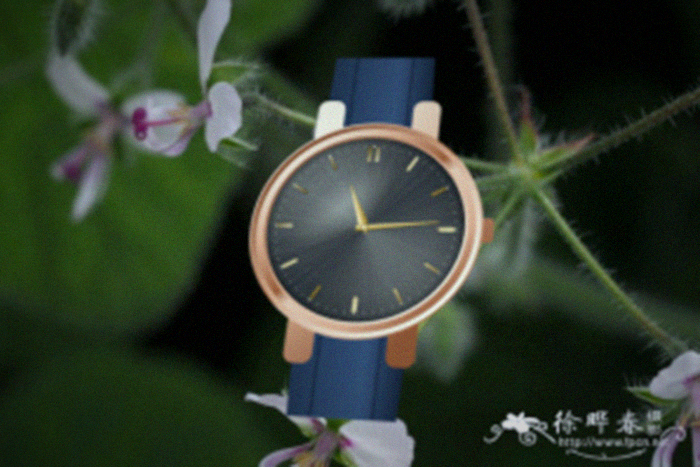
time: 11:14
